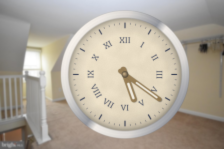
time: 5:21
